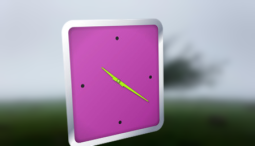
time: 10:21
